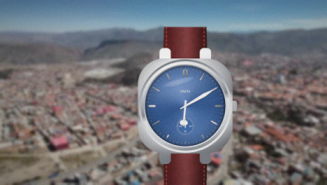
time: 6:10
